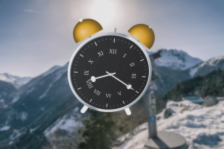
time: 8:20
